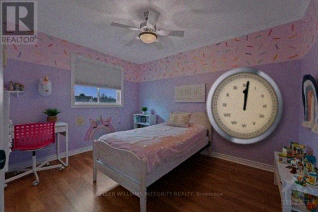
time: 12:01
